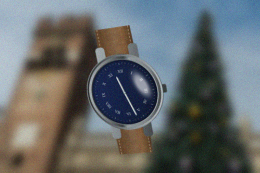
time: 11:27
